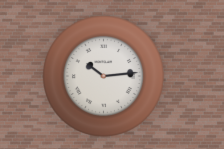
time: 10:14
